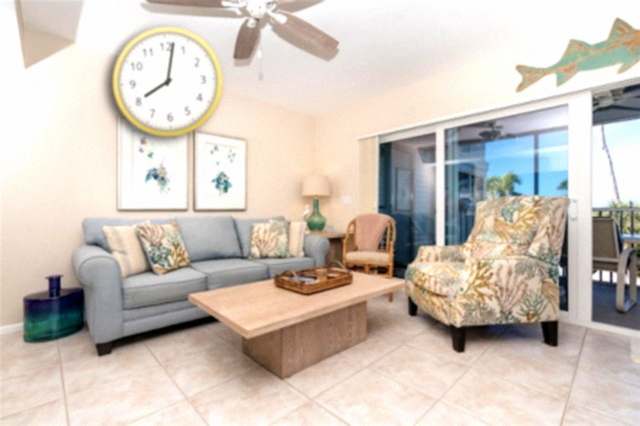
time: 8:02
